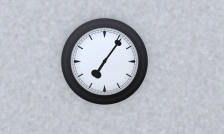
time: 7:06
